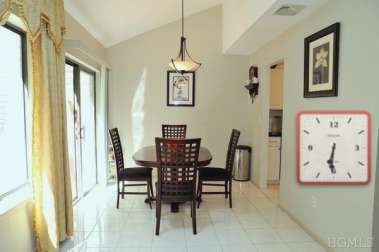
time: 6:31
